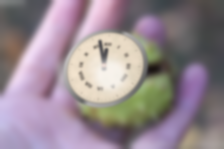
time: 11:57
